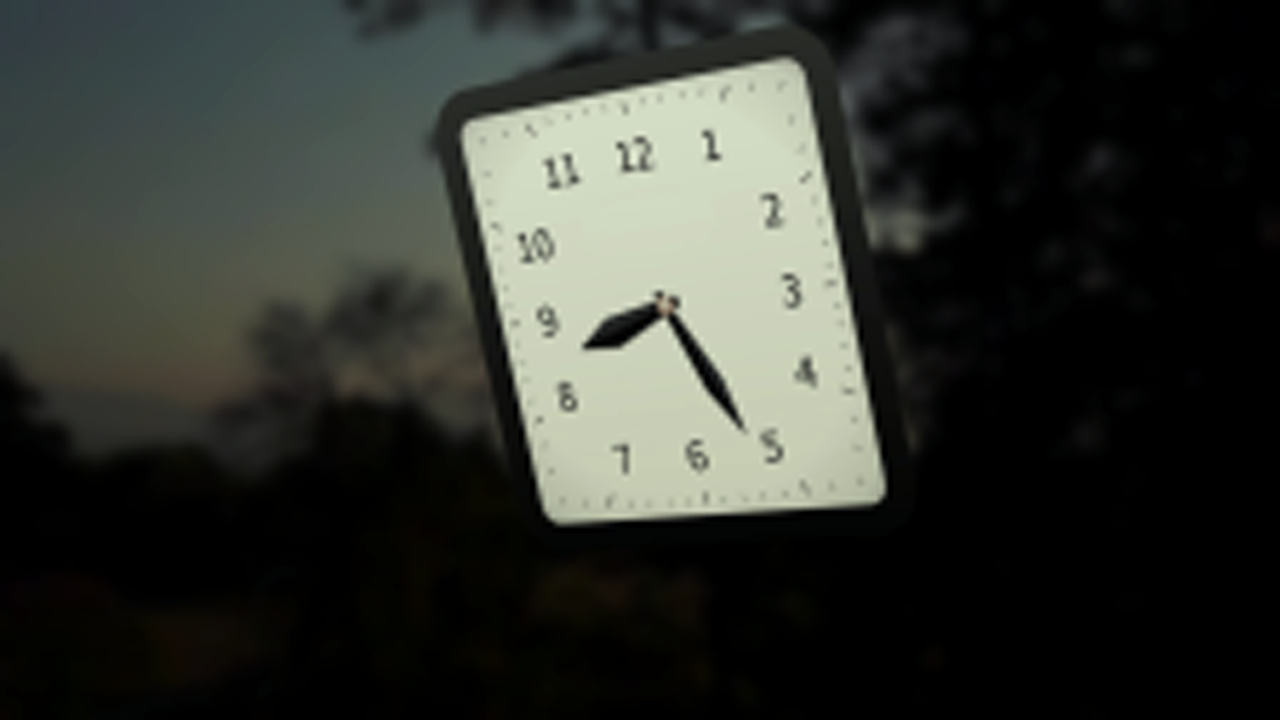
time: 8:26
